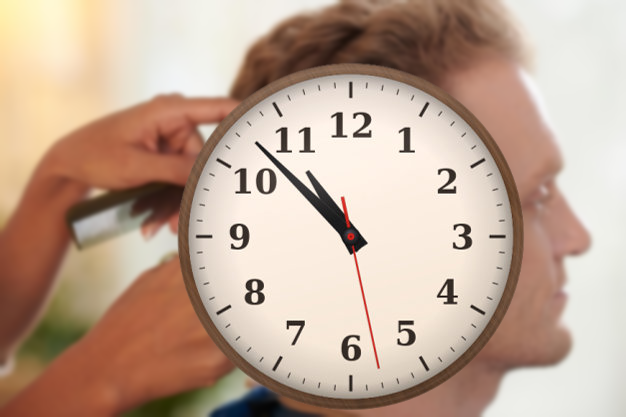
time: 10:52:28
